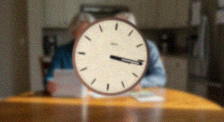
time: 3:16
